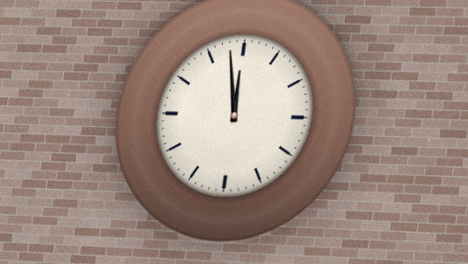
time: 11:58
